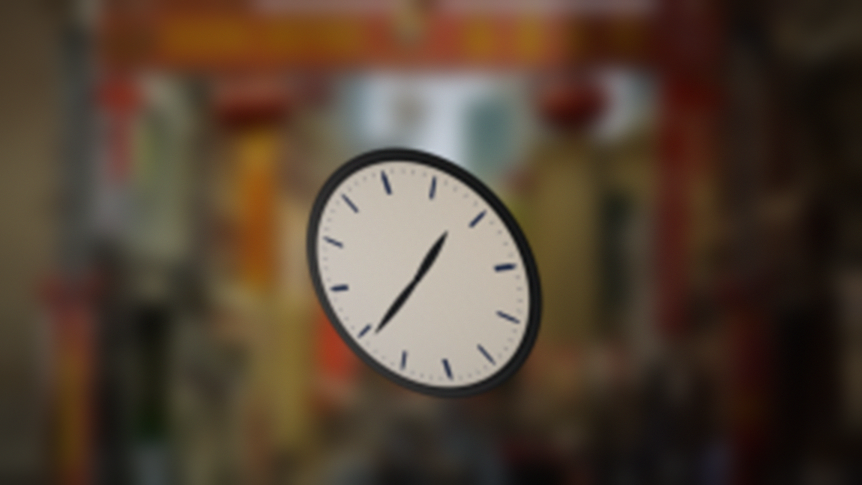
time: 1:39
